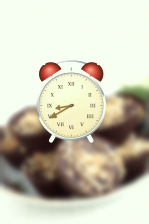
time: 8:40
